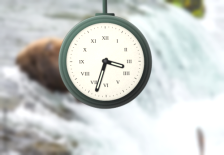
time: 3:33
